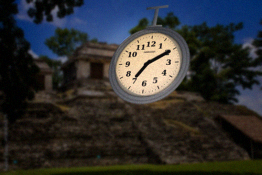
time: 7:10
